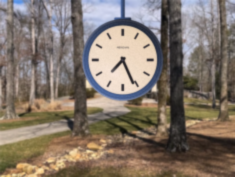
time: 7:26
